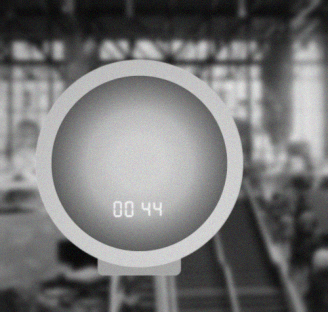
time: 0:44
